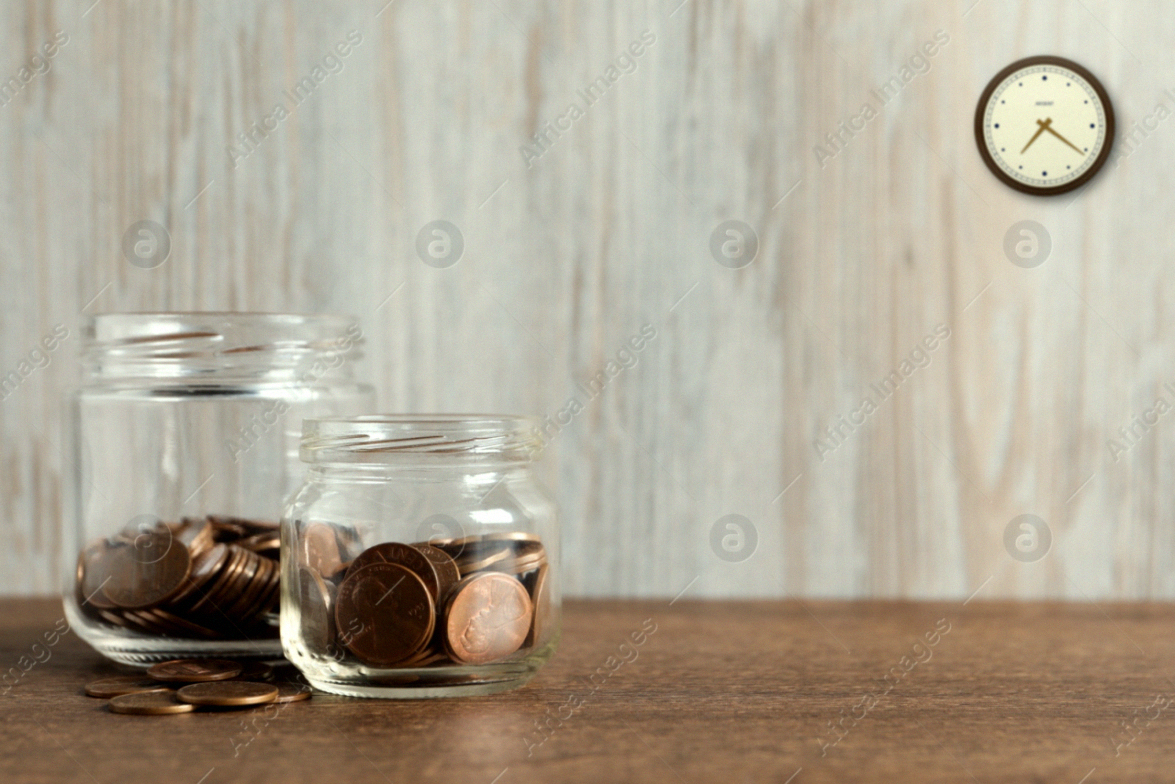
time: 7:21
